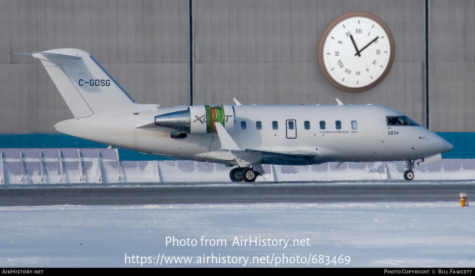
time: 11:09
